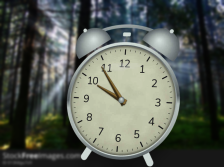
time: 9:54
